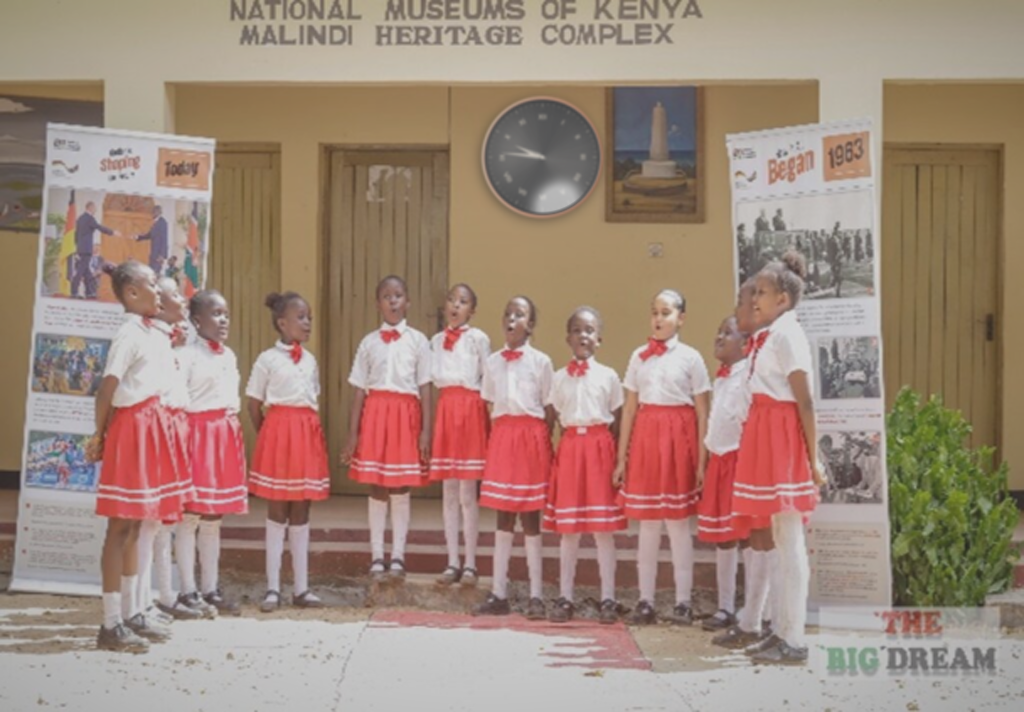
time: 9:46
